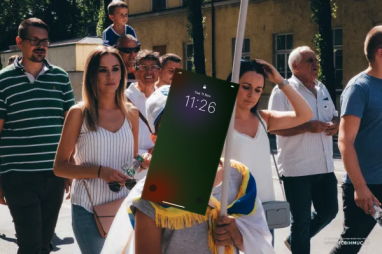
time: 11:26
